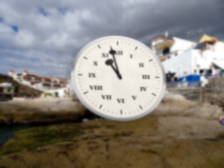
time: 10:58
